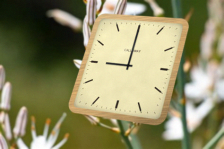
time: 9:00
